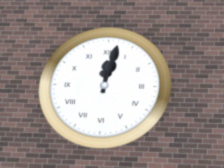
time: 12:02
